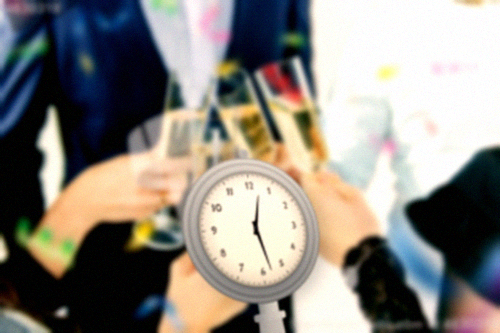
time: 12:28
